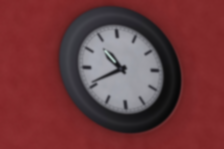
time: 10:41
